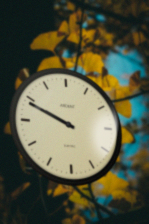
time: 9:49
